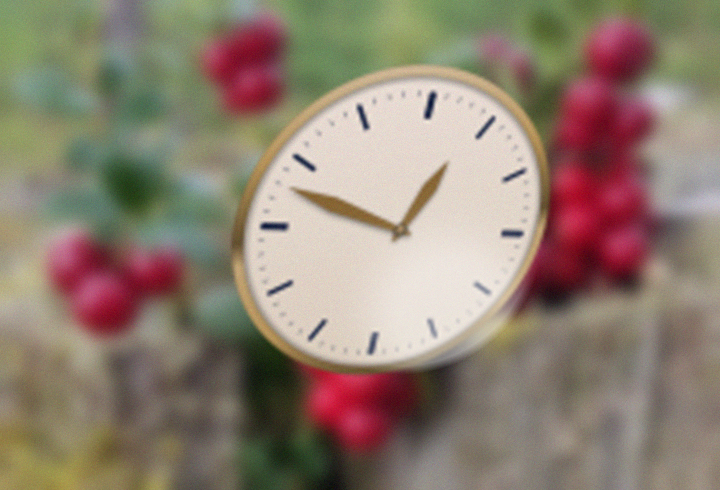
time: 12:48
